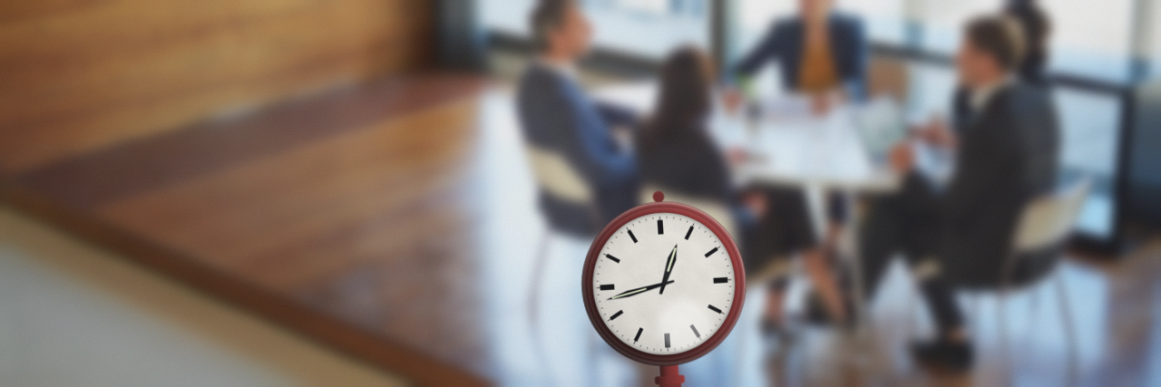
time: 12:43
